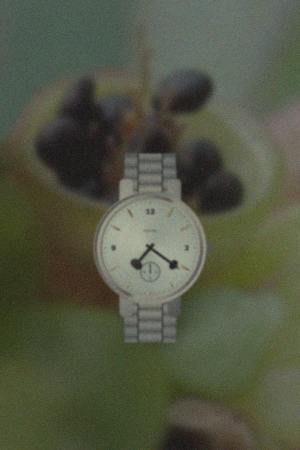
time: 7:21
